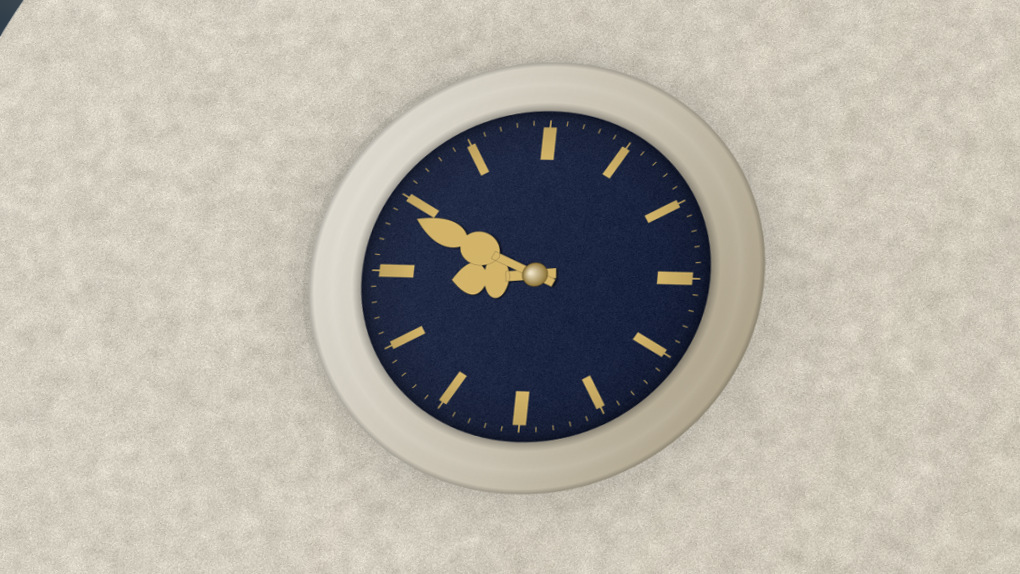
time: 8:49
